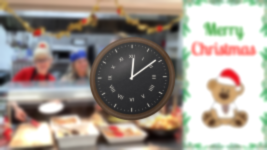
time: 12:09
